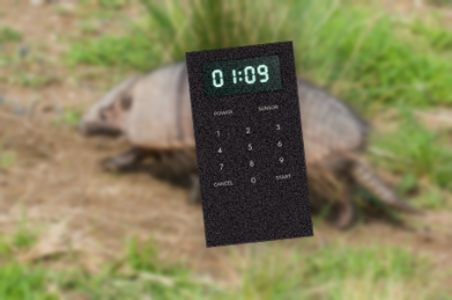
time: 1:09
